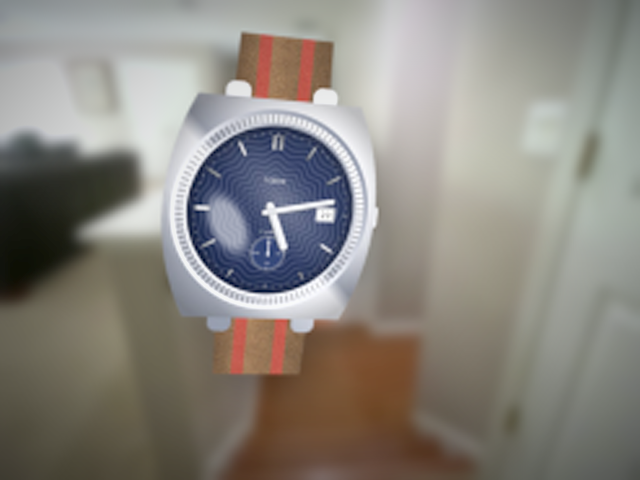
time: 5:13
